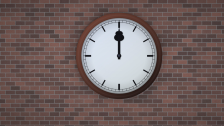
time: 12:00
